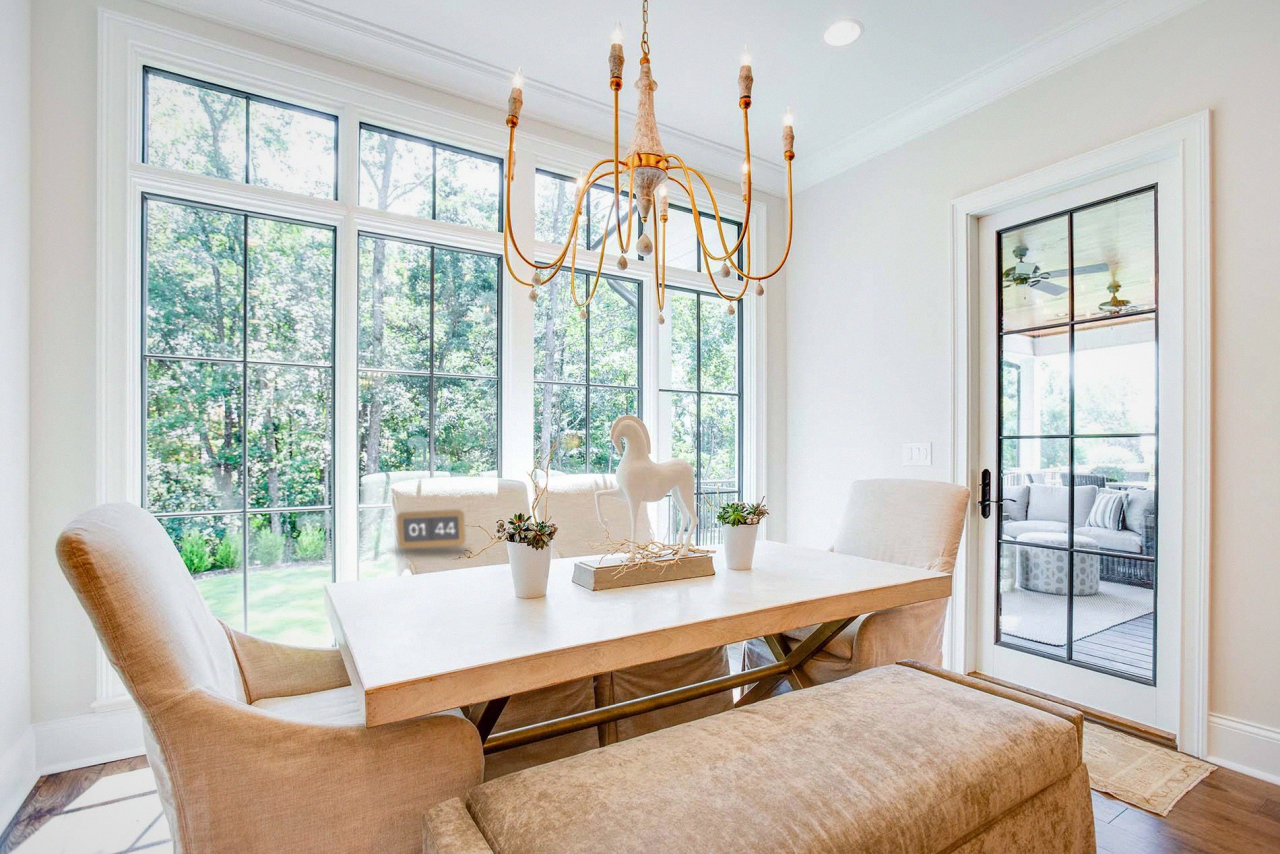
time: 1:44
